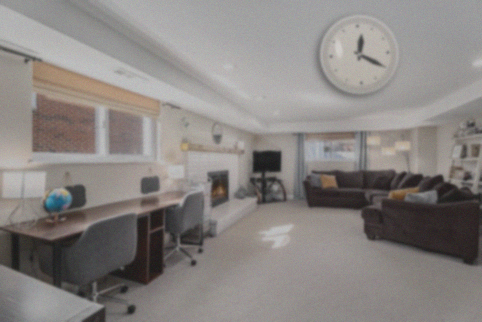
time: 12:20
